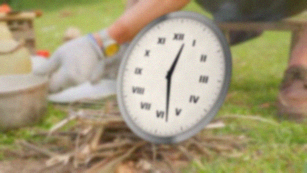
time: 12:28
